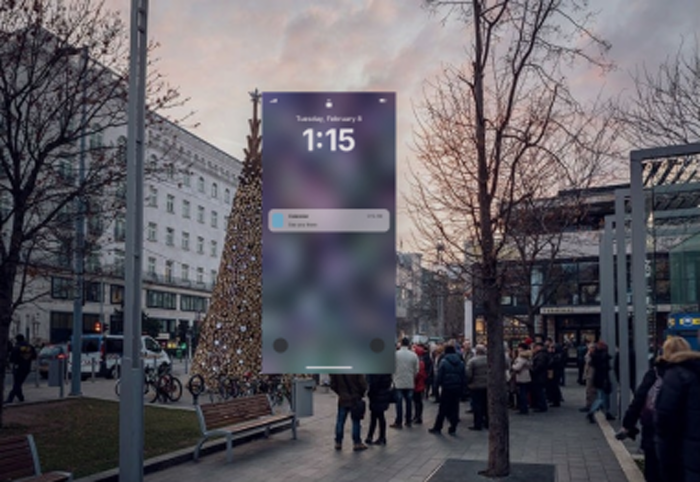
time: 1:15
